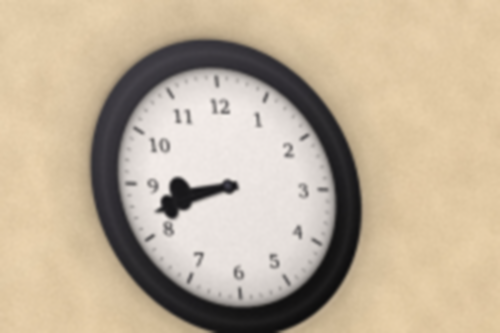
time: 8:42
